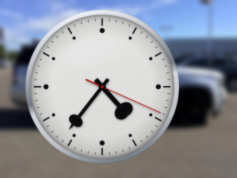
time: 4:36:19
